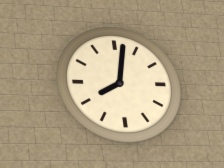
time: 8:02
